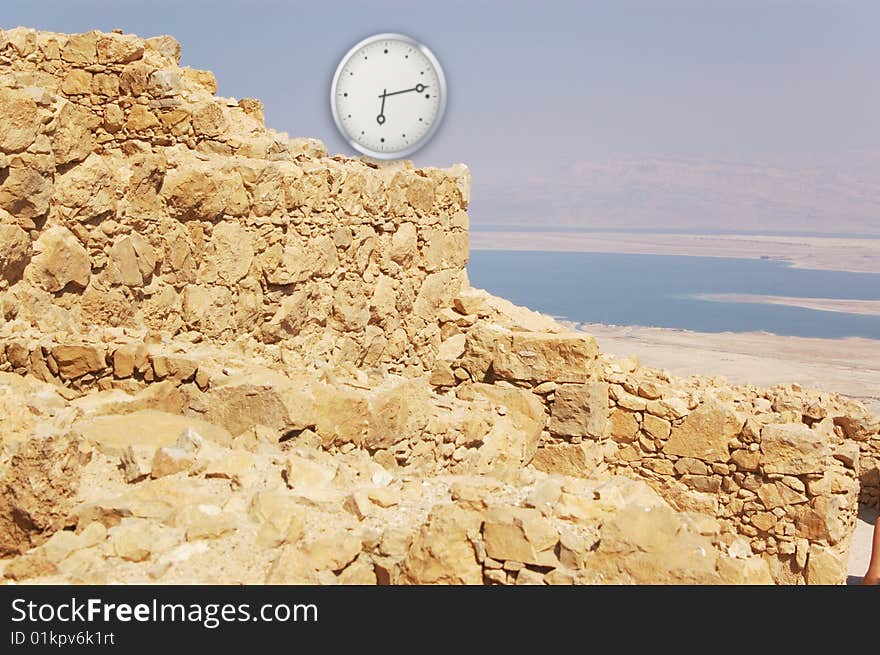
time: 6:13
